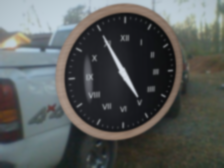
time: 4:55
